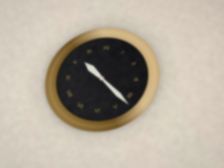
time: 10:22
